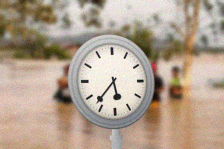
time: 5:37
